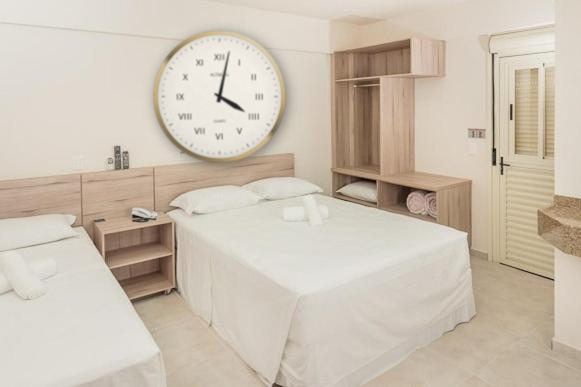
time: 4:02
